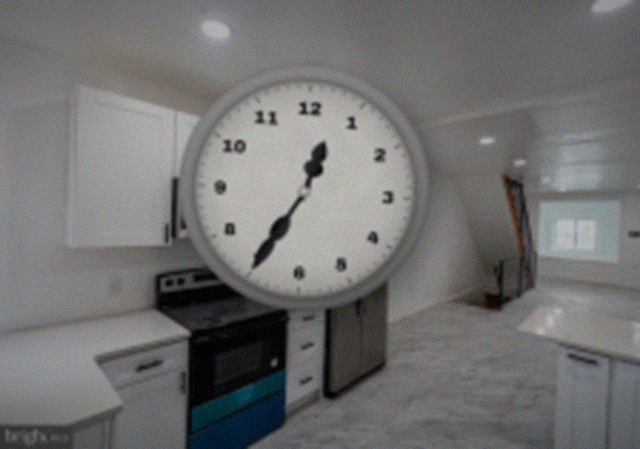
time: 12:35
